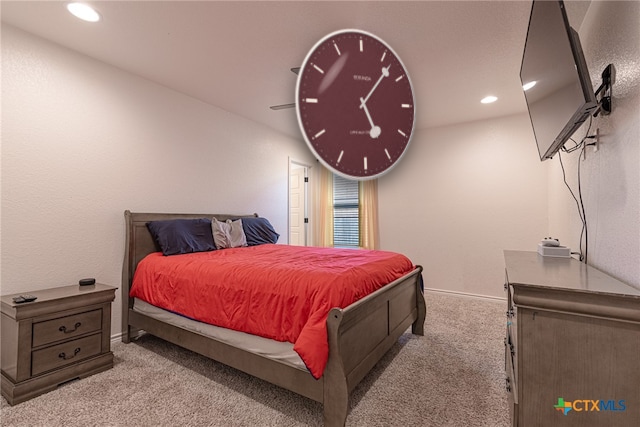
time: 5:07
